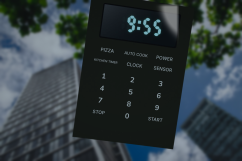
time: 9:55
